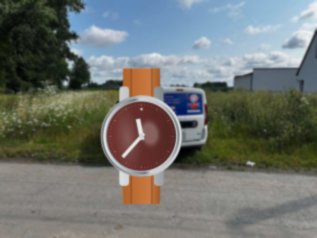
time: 11:37
